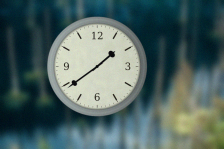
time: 1:39
